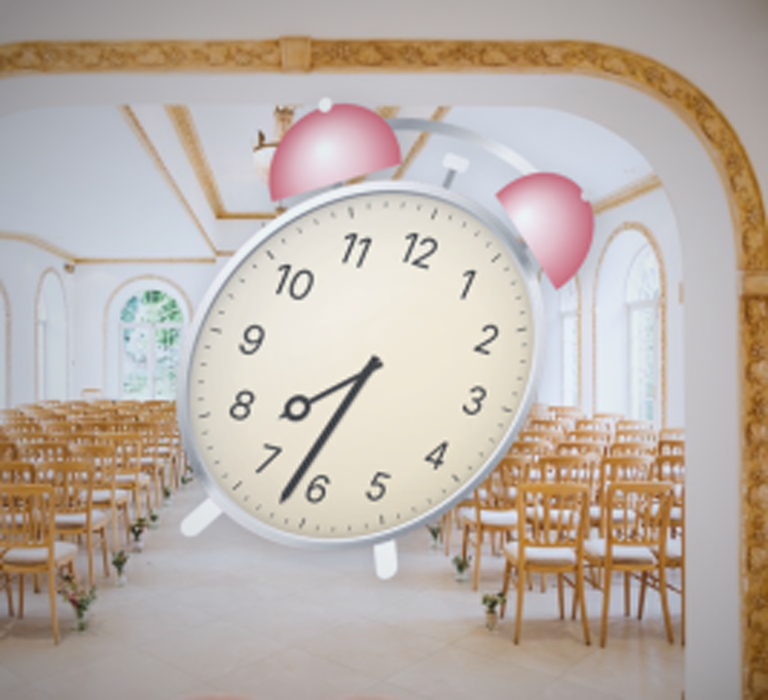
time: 7:32
